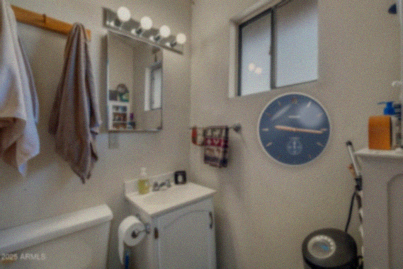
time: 9:16
